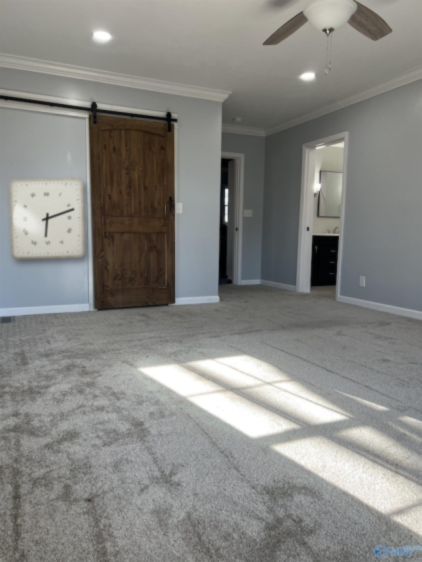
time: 6:12
